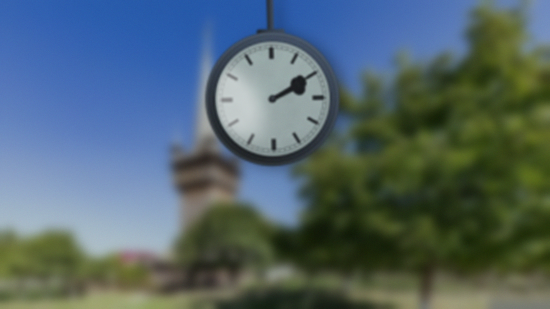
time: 2:10
